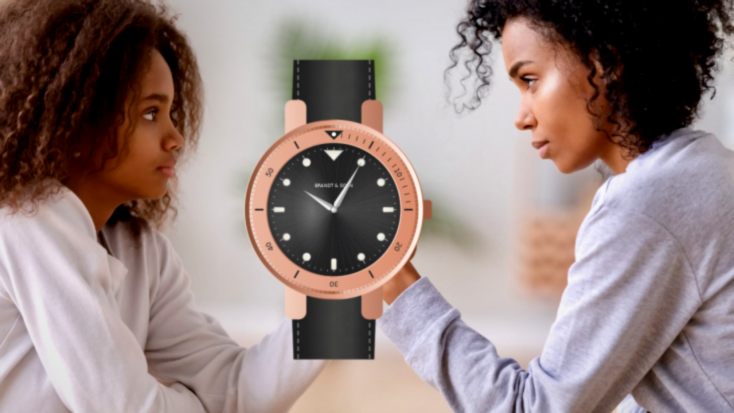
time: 10:05
